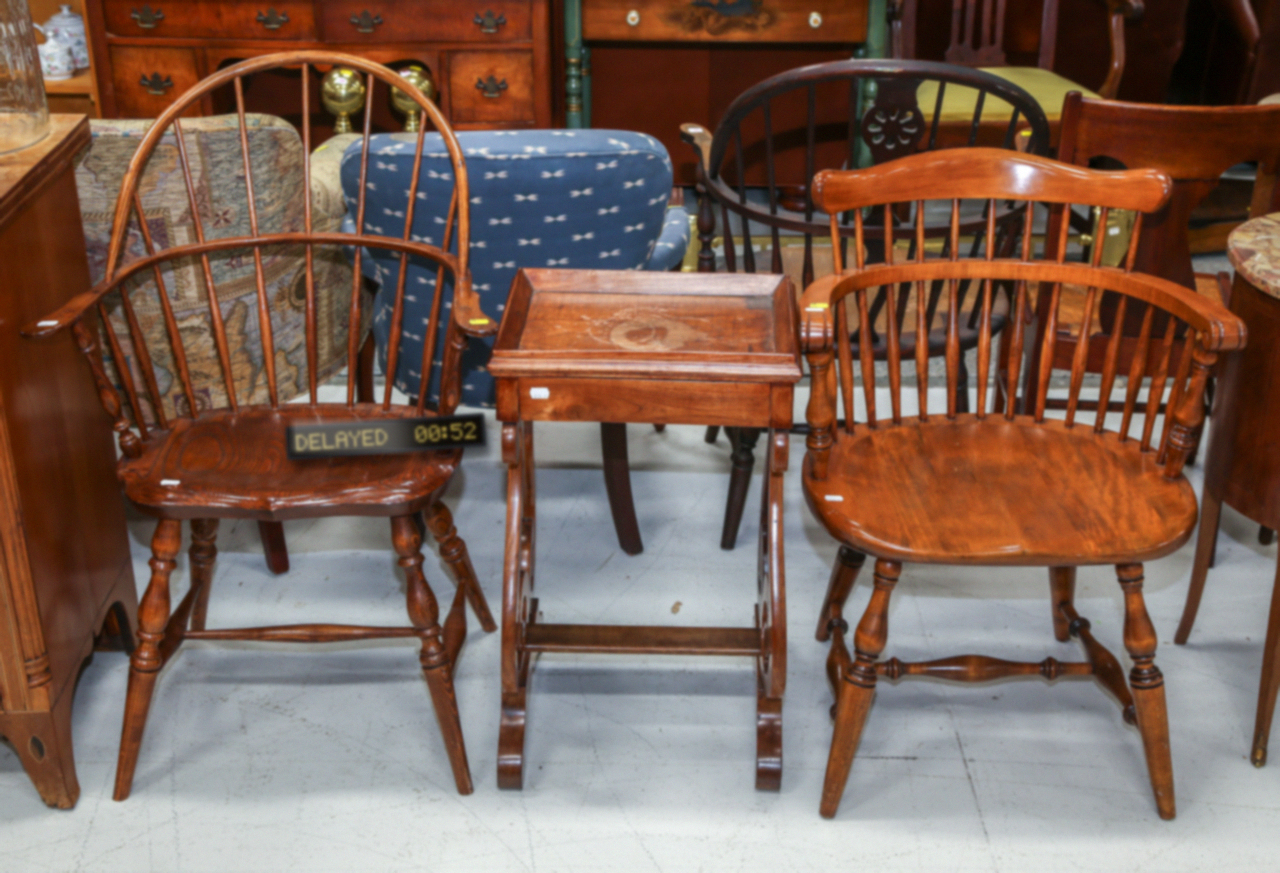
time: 0:52
